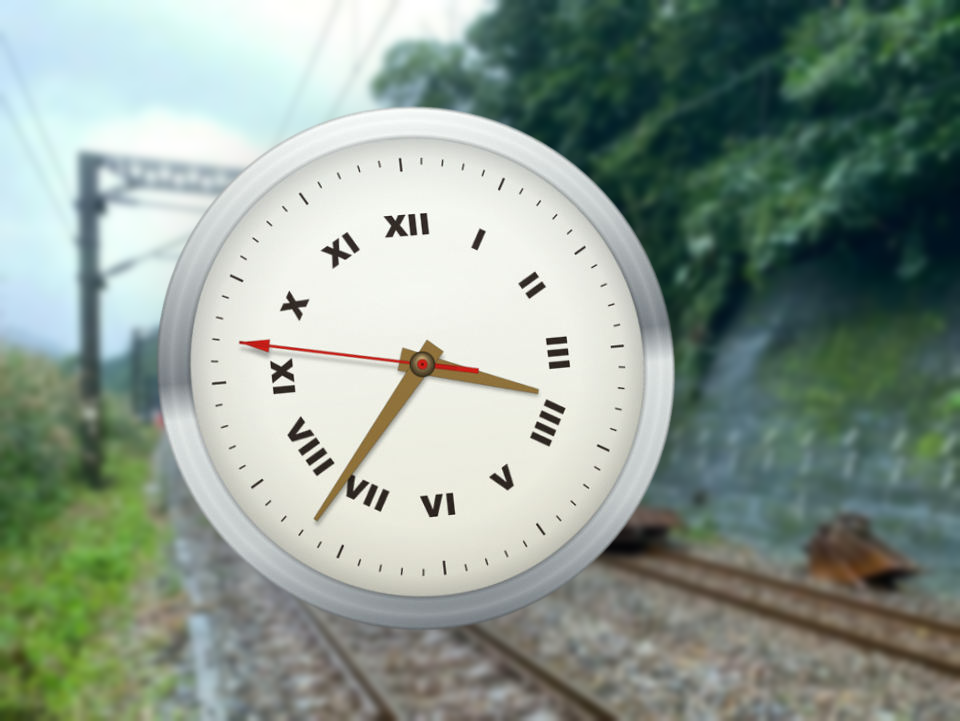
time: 3:36:47
